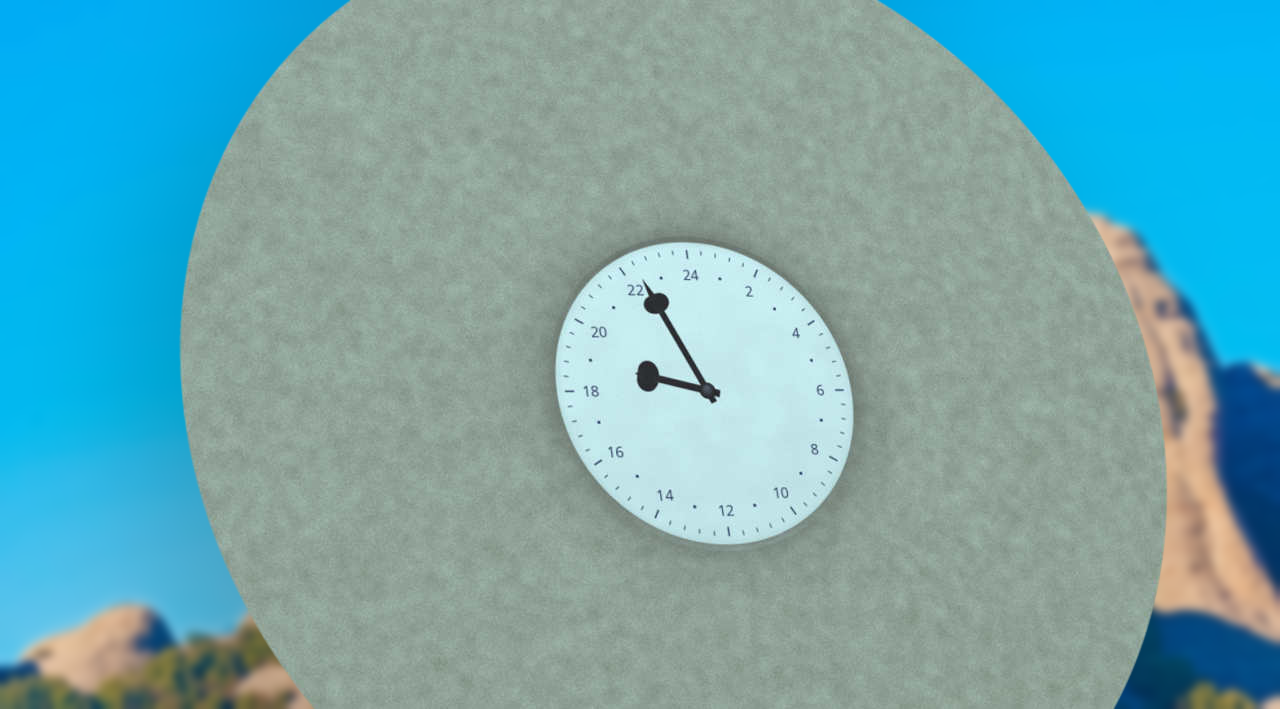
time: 18:56
